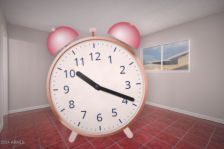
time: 10:19
